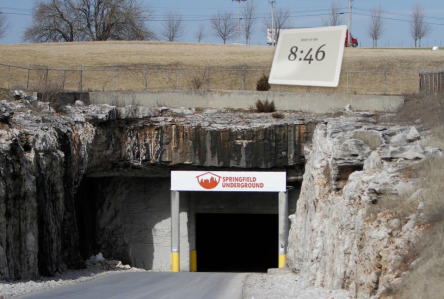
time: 8:46
